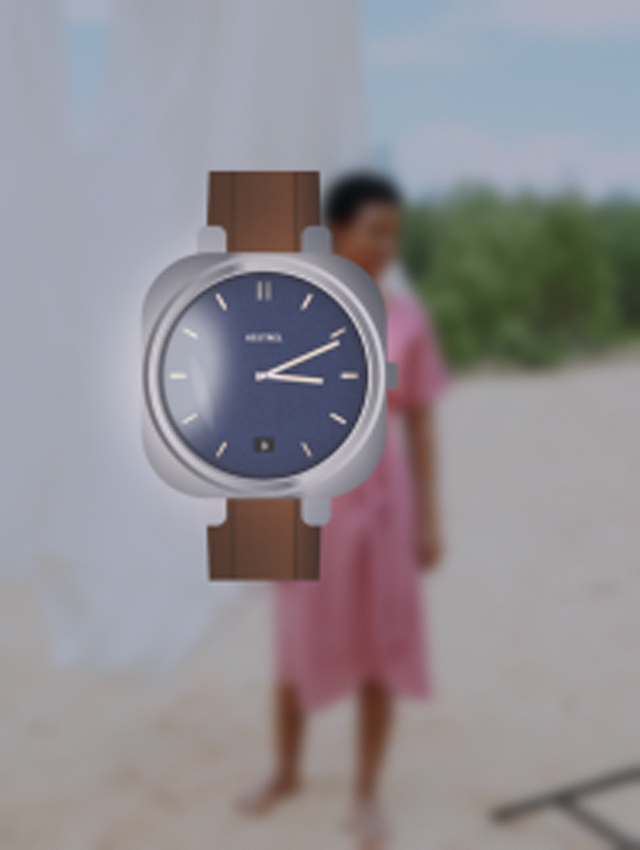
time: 3:11
